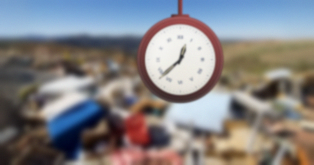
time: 12:38
